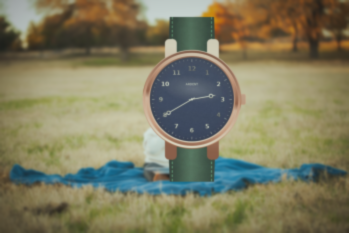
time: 2:40
